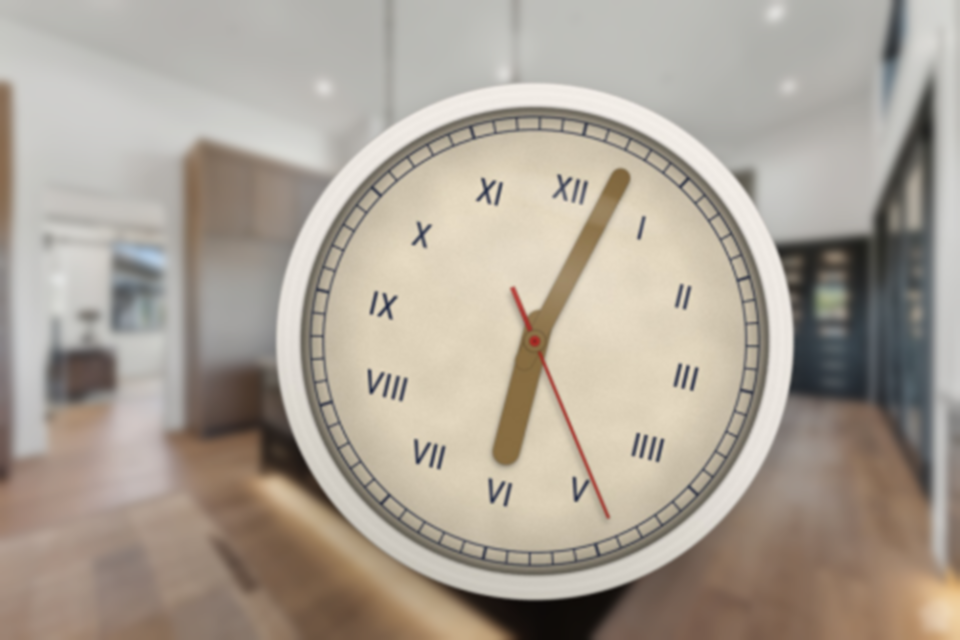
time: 6:02:24
